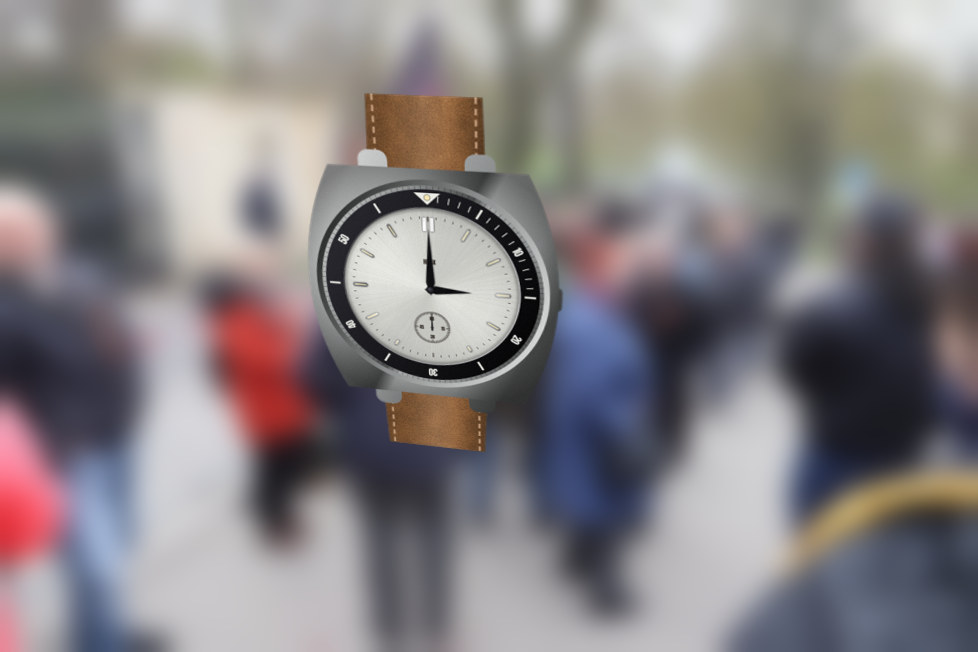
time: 3:00
